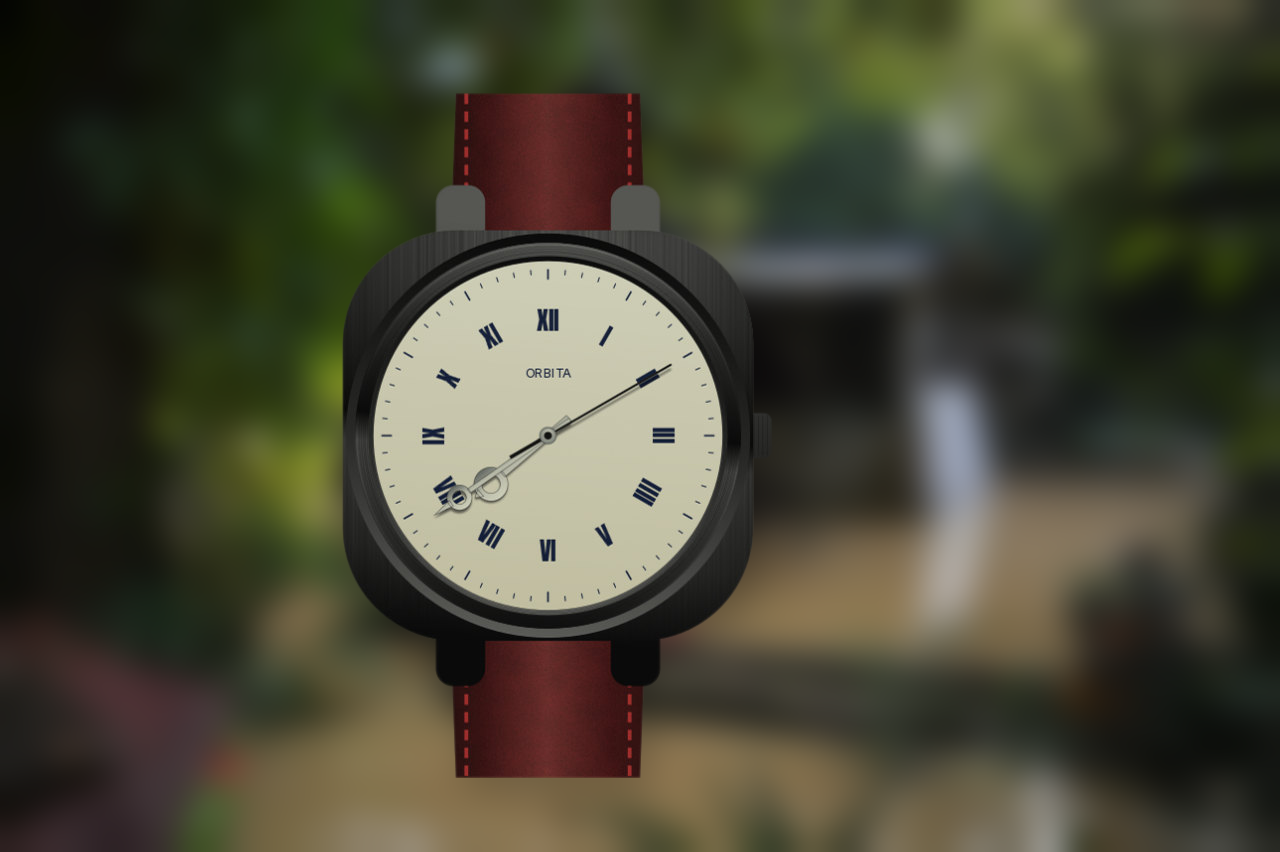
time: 7:39:10
